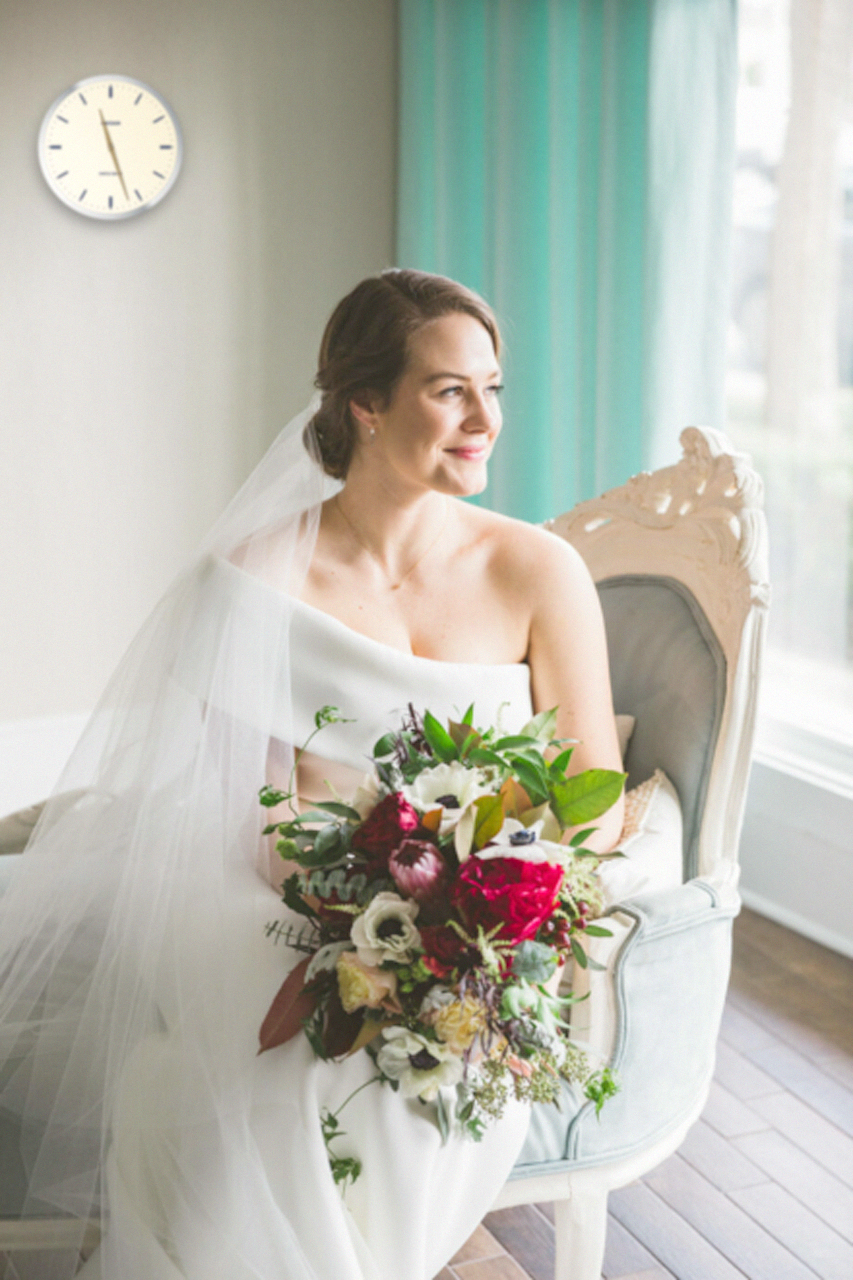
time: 11:27
